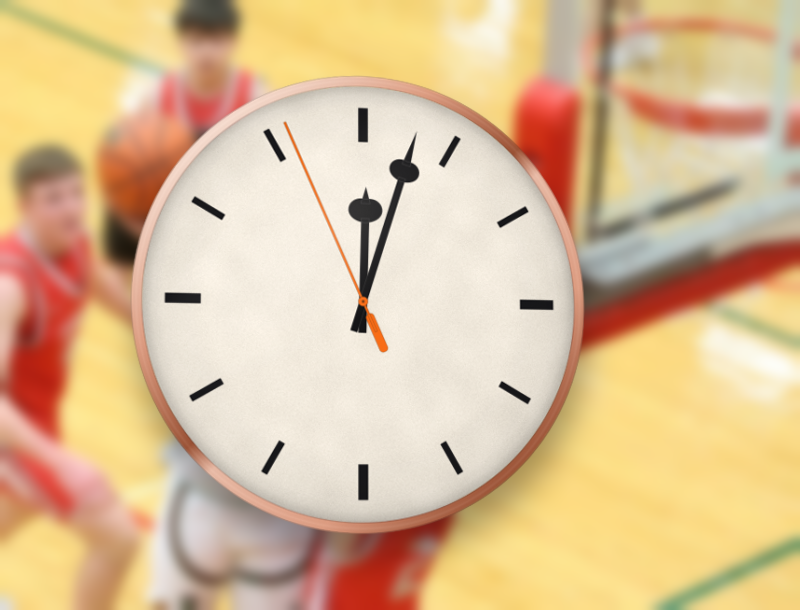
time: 12:02:56
